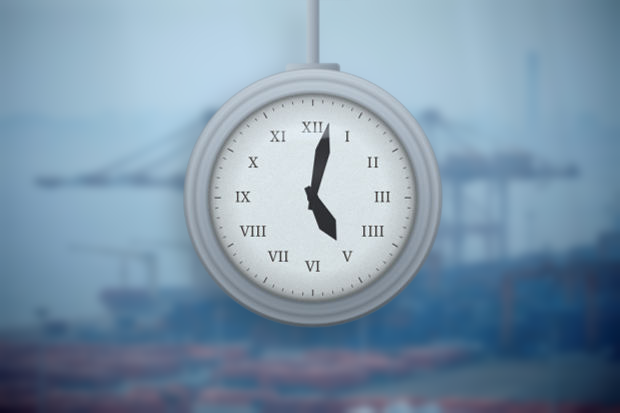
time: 5:02
